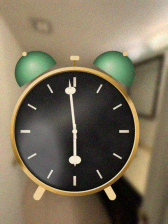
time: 5:59
